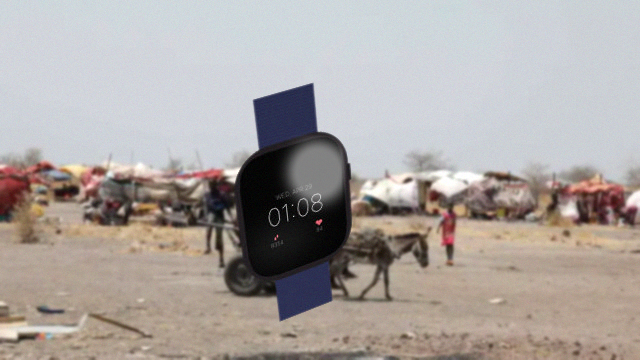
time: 1:08
